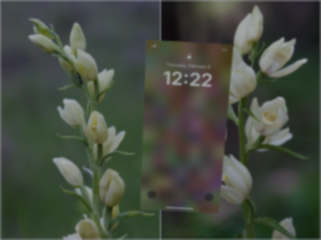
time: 12:22
